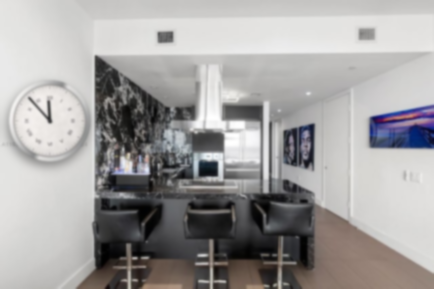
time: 11:53
